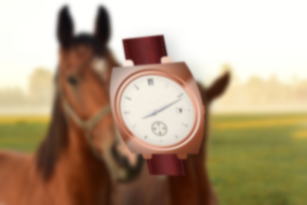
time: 8:11
